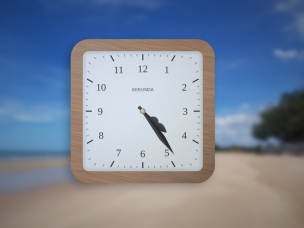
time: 4:24
